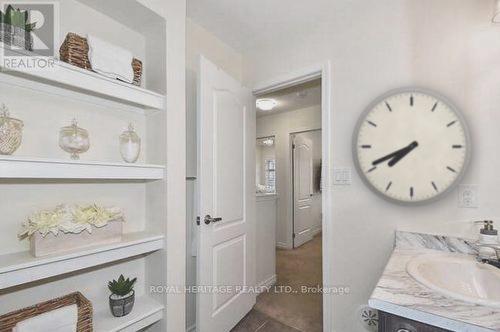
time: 7:41
